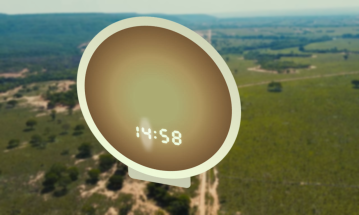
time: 14:58
